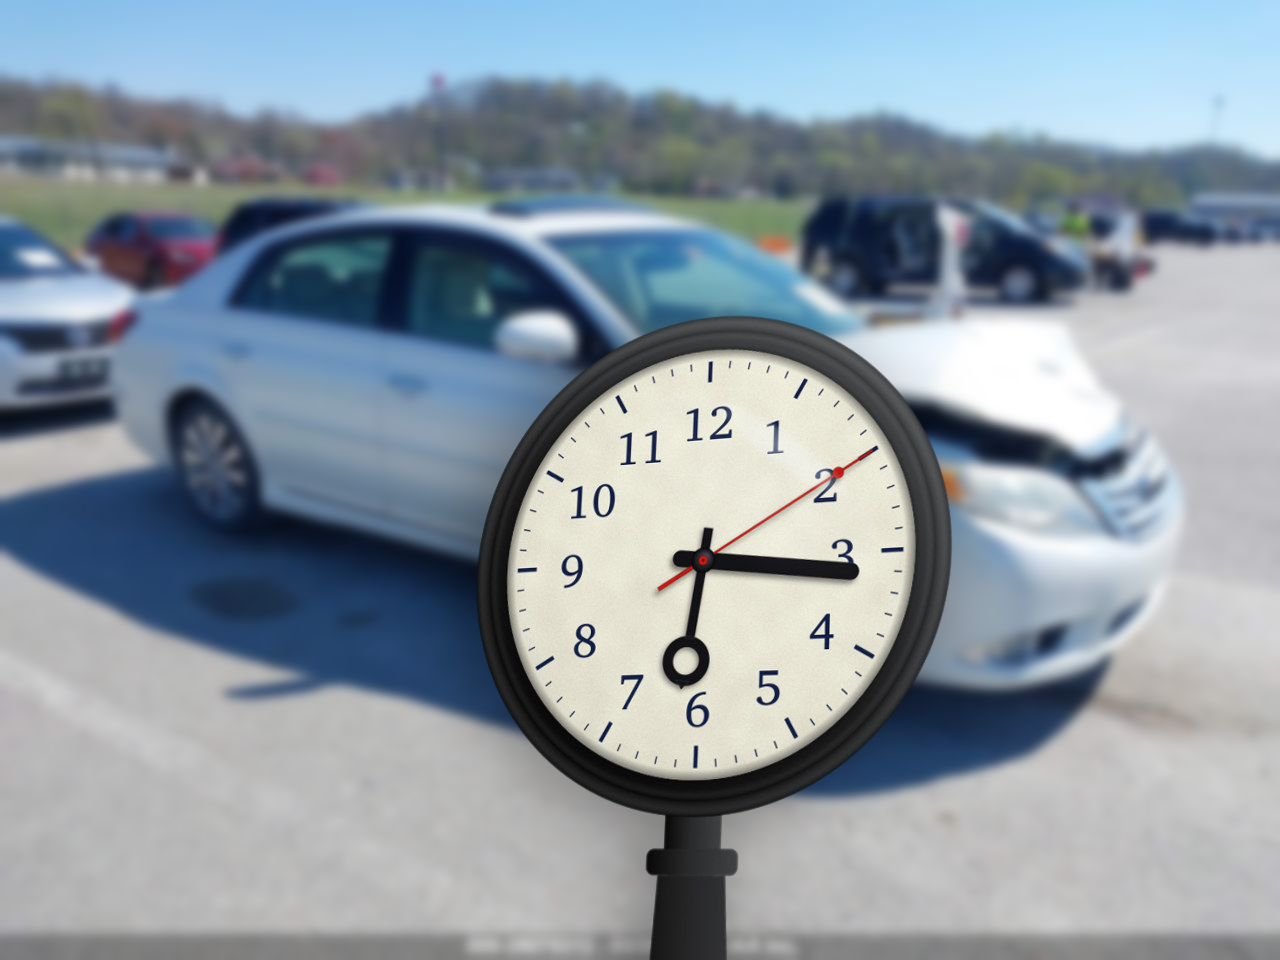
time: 6:16:10
